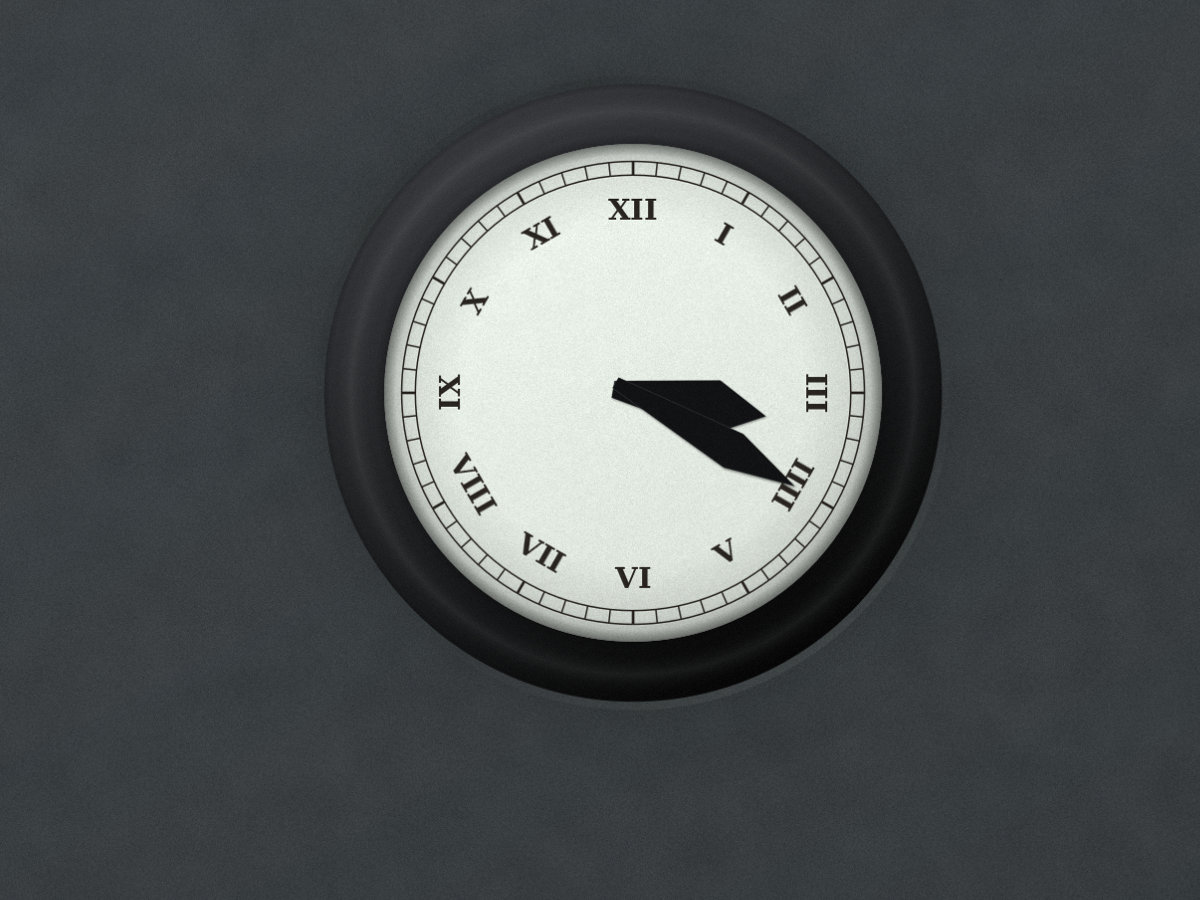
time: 3:20
